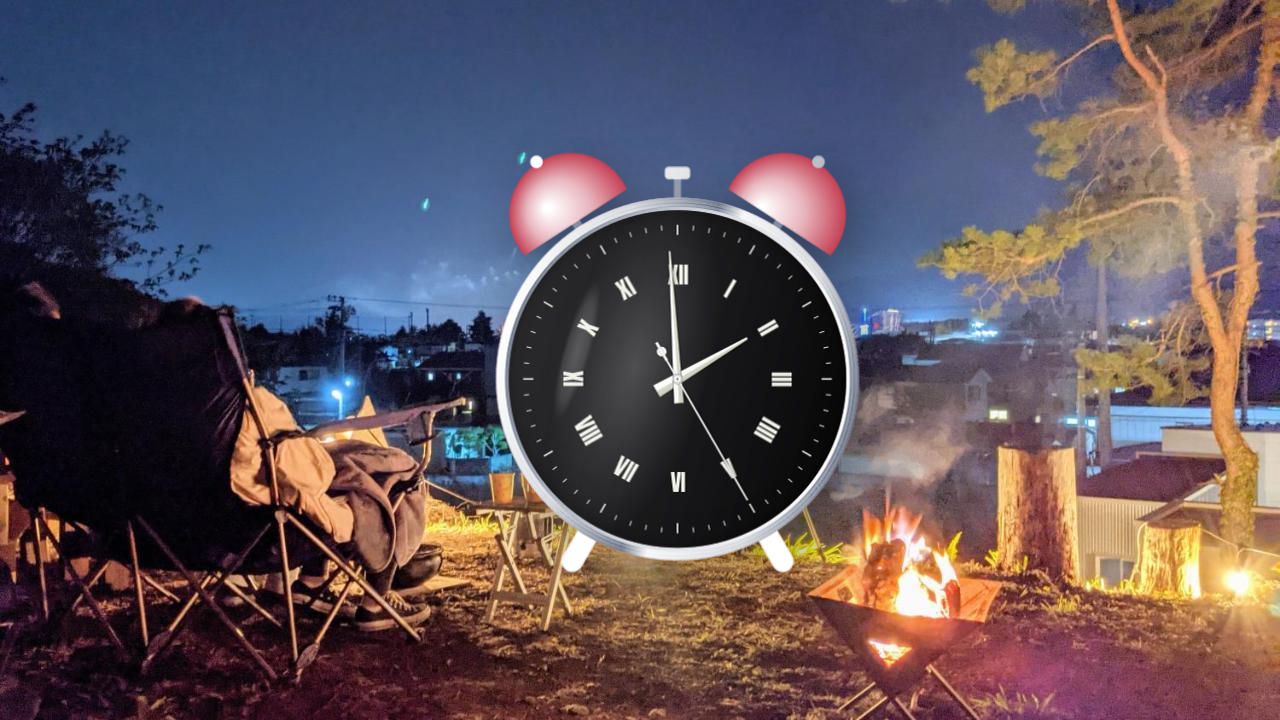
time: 1:59:25
